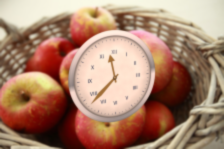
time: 11:38
